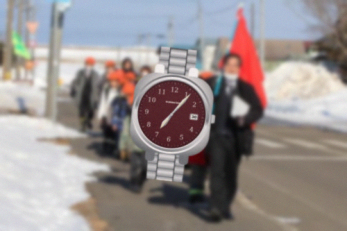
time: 7:06
